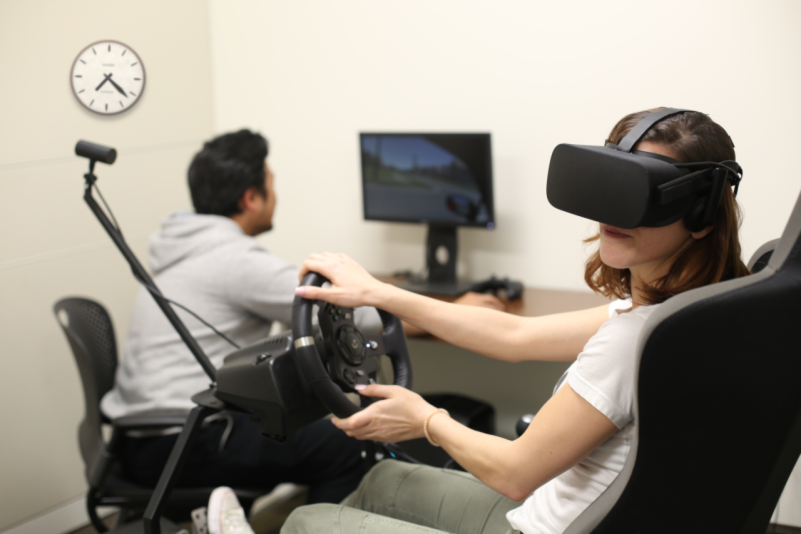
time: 7:22
